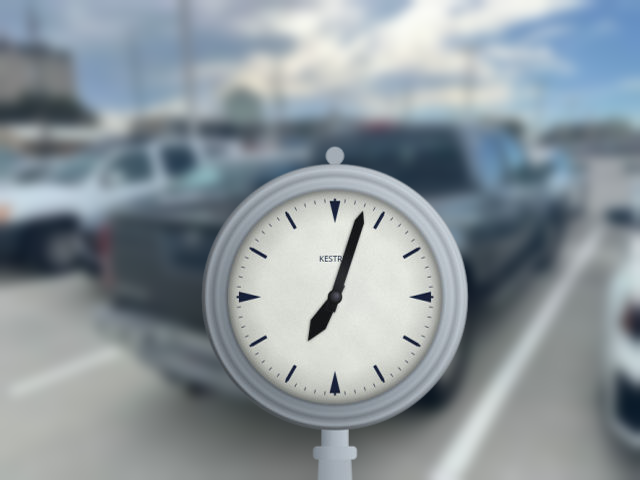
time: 7:03
